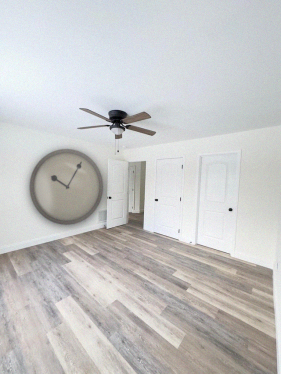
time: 10:05
